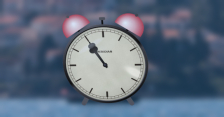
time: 10:55
